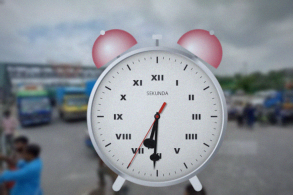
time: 6:30:35
